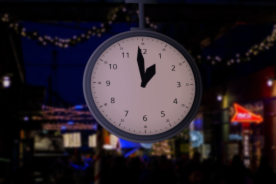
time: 12:59
